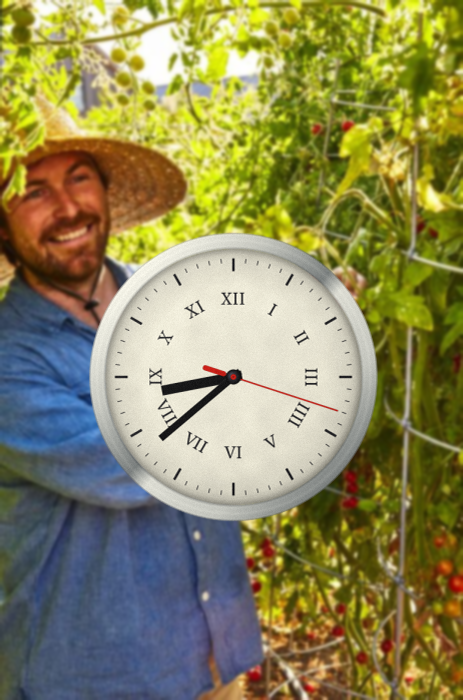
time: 8:38:18
